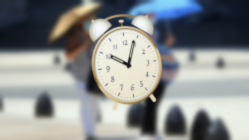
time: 10:04
